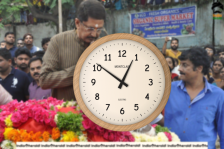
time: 12:51
